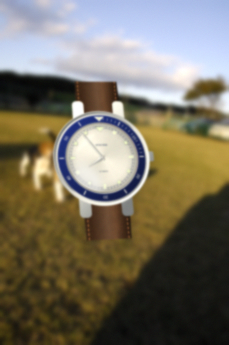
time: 7:54
